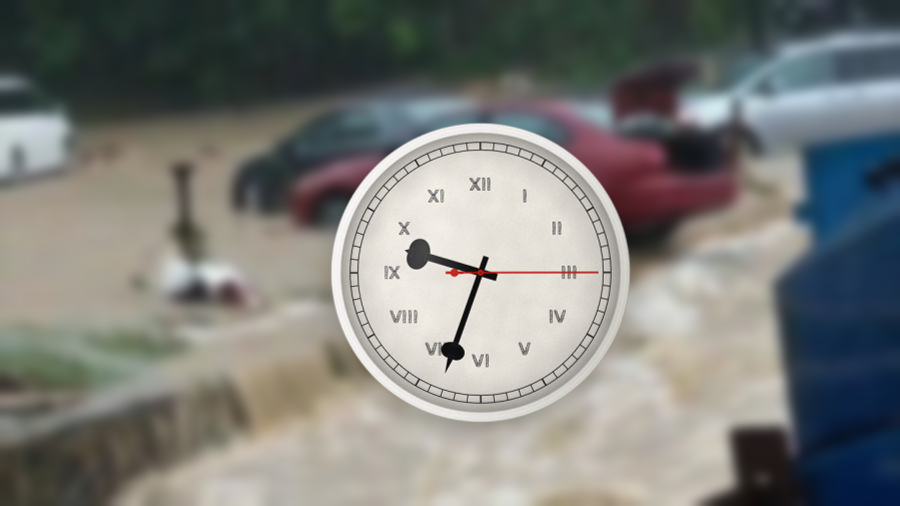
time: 9:33:15
